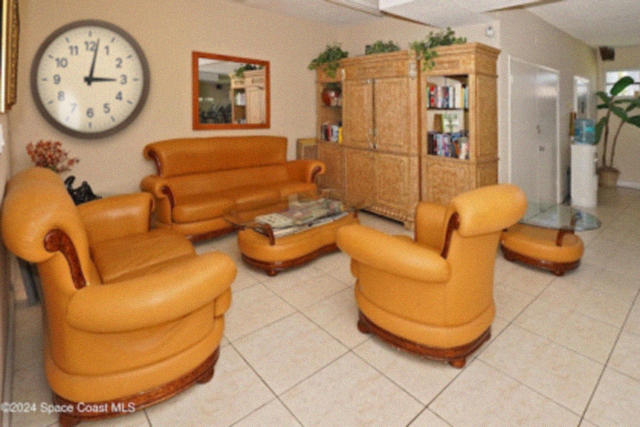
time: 3:02
